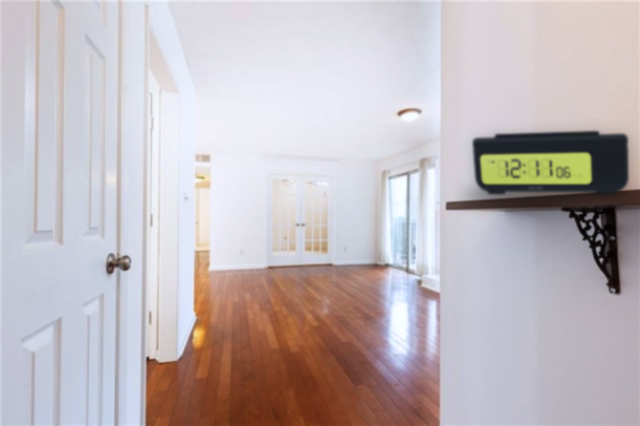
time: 12:11
